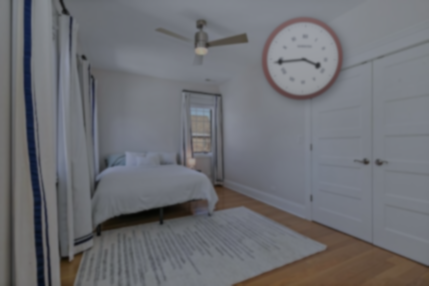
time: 3:44
